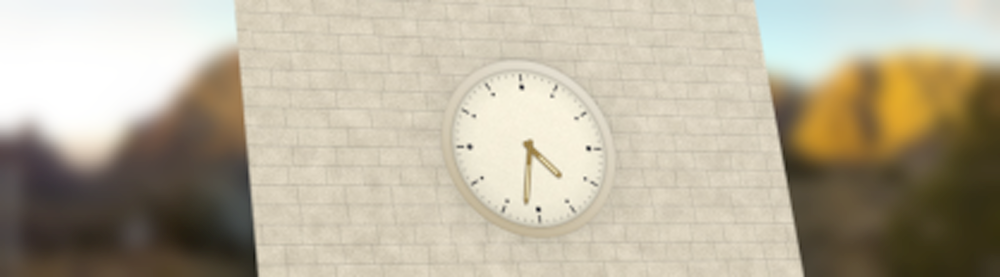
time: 4:32
